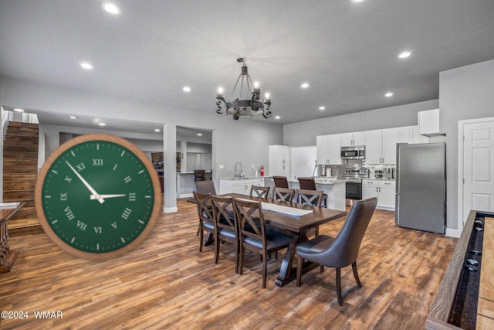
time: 2:53
